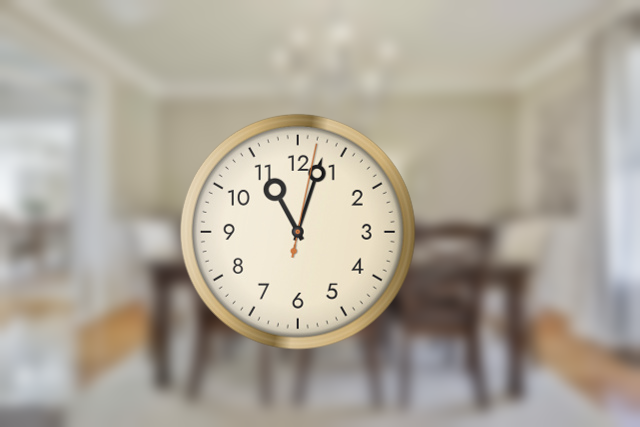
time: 11:03:02
